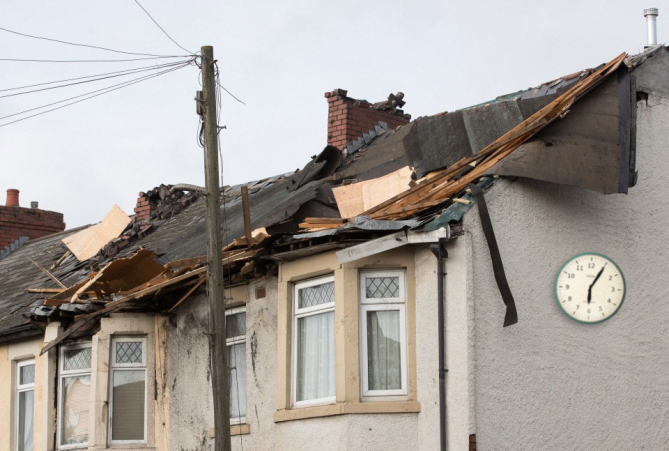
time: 6:05
